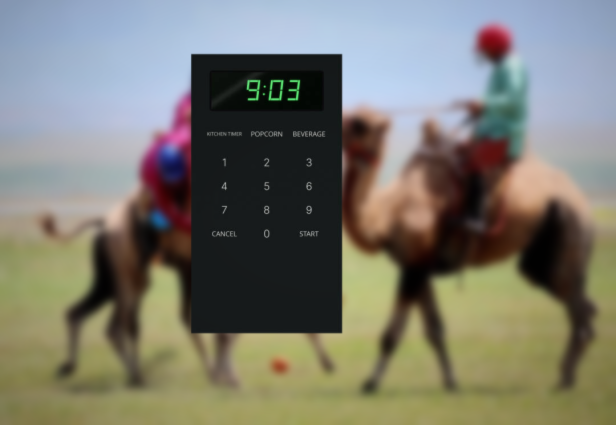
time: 9:03
